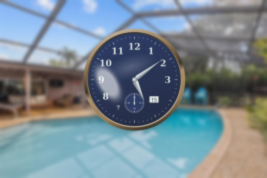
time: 5:09
